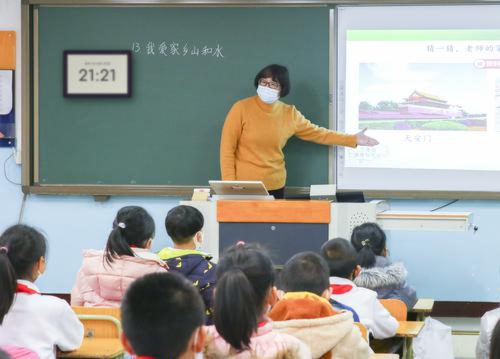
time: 21:21
